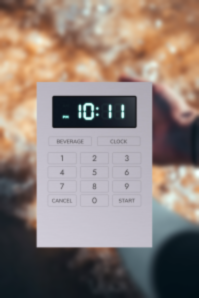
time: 10:11
